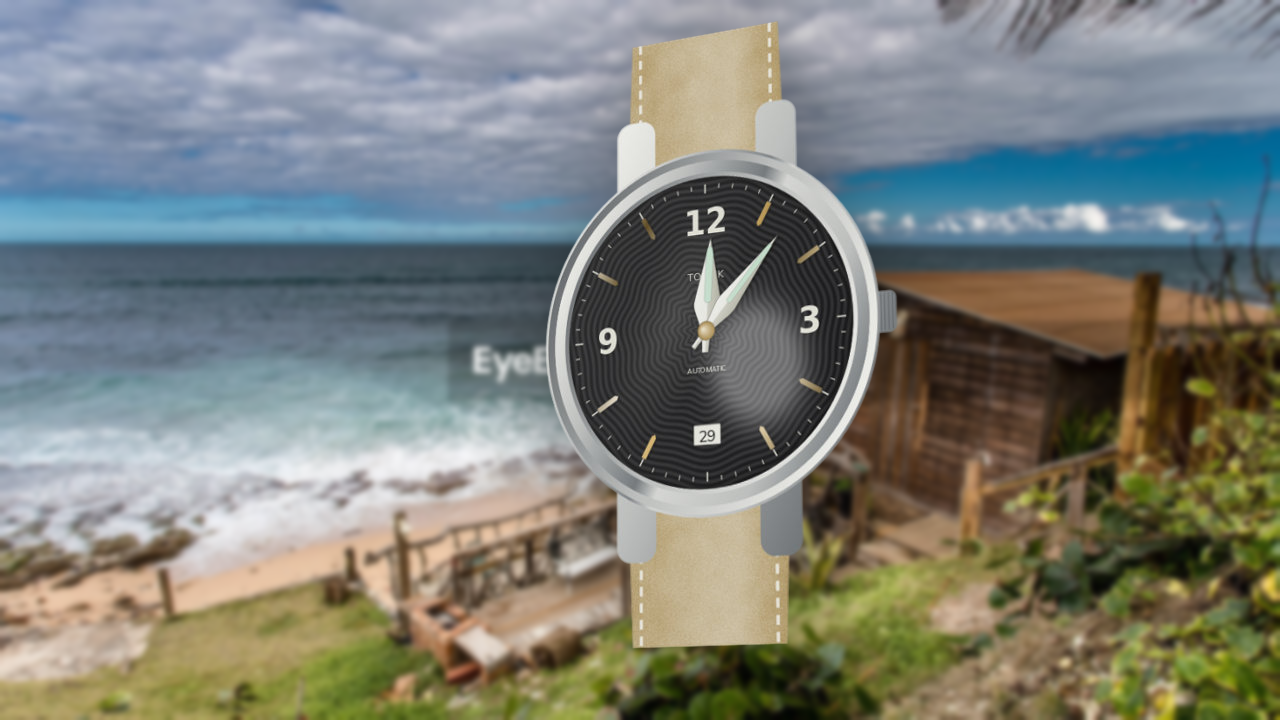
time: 12:07
